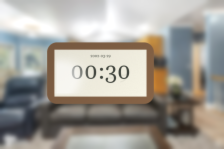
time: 0:30
